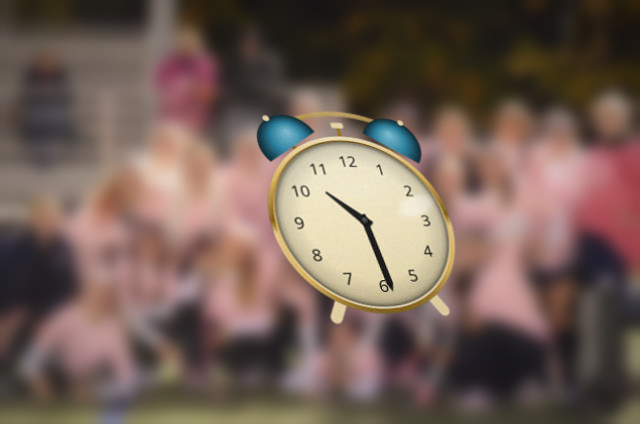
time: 10:29
